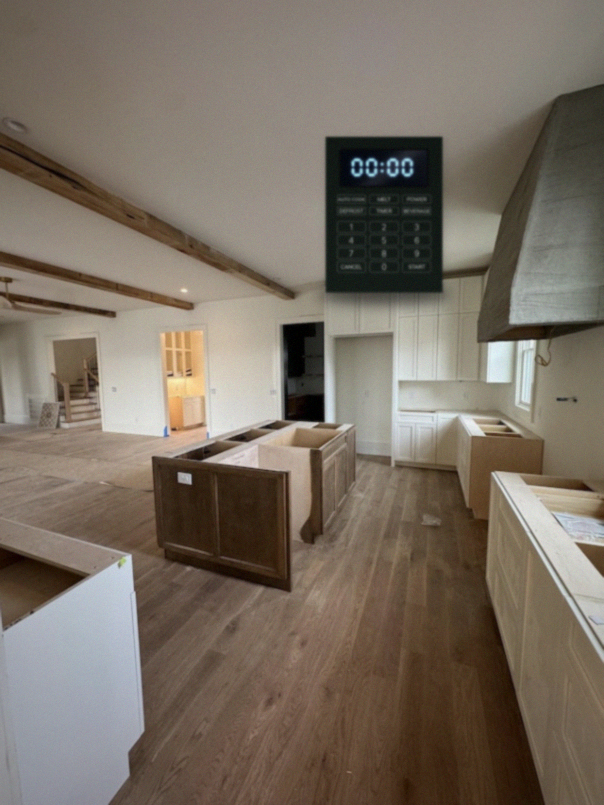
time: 0:00
